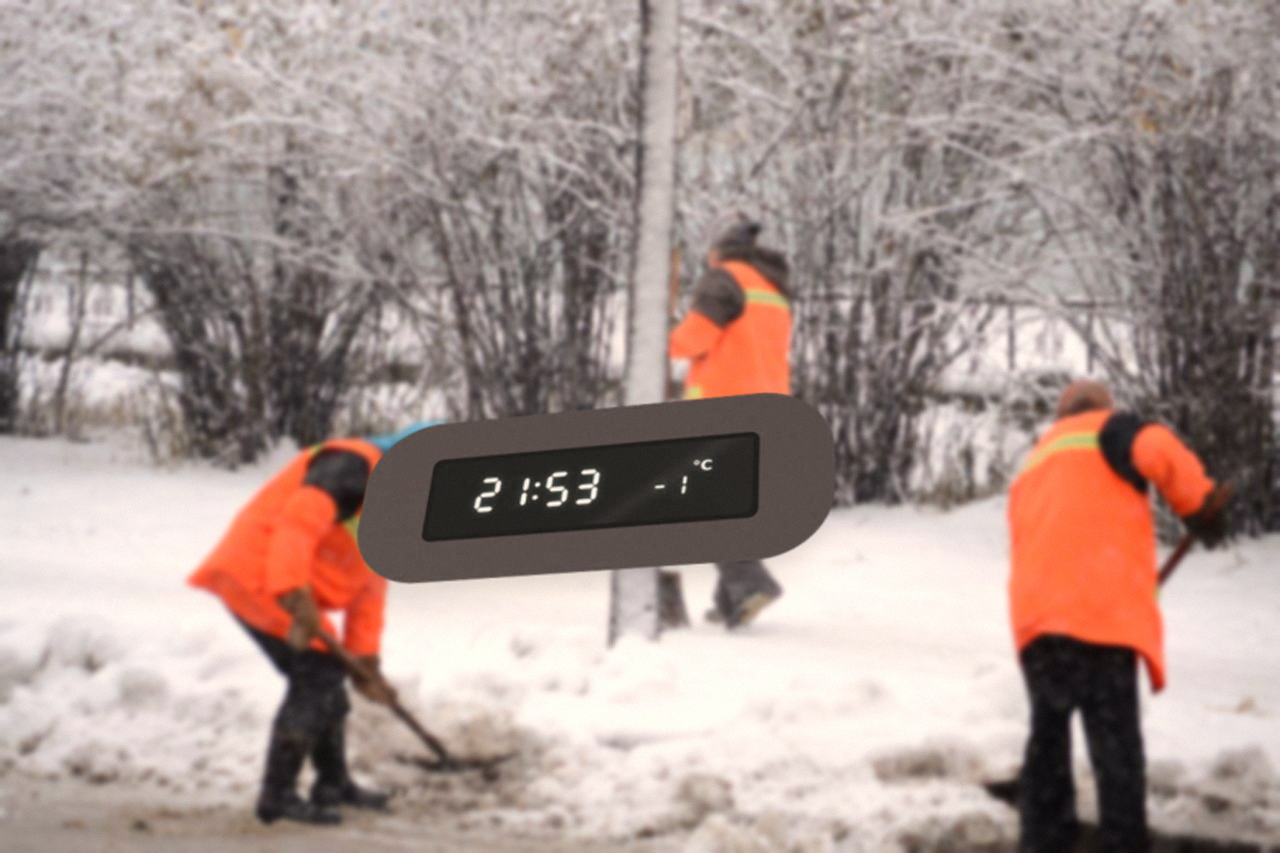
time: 21:53
